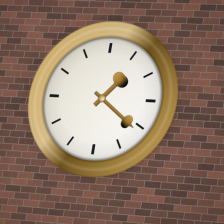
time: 1:21
